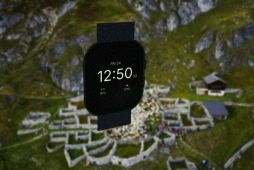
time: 12:50
